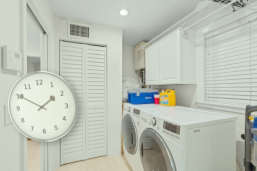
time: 1:50
